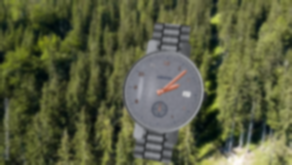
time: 2:07
